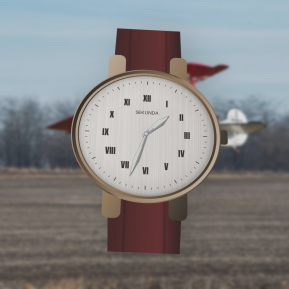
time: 1:33
